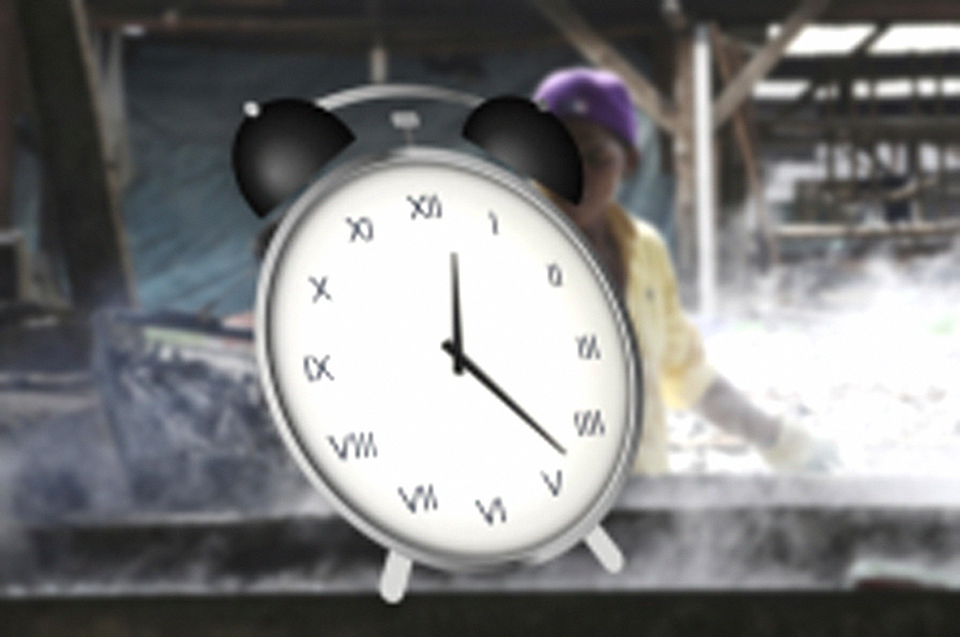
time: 12:23
